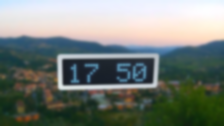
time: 17:50
